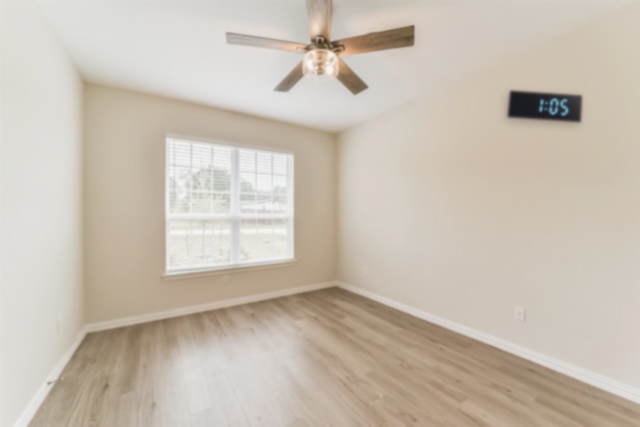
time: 1:05
